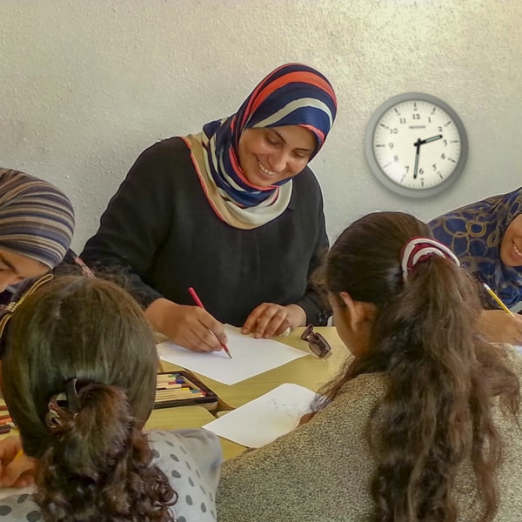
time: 2:32
